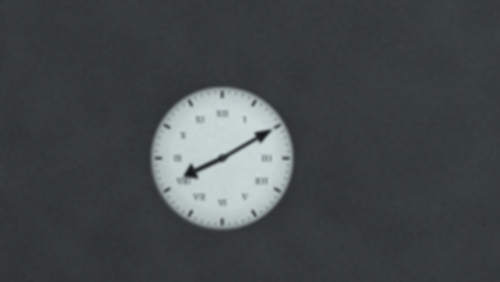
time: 8:10
